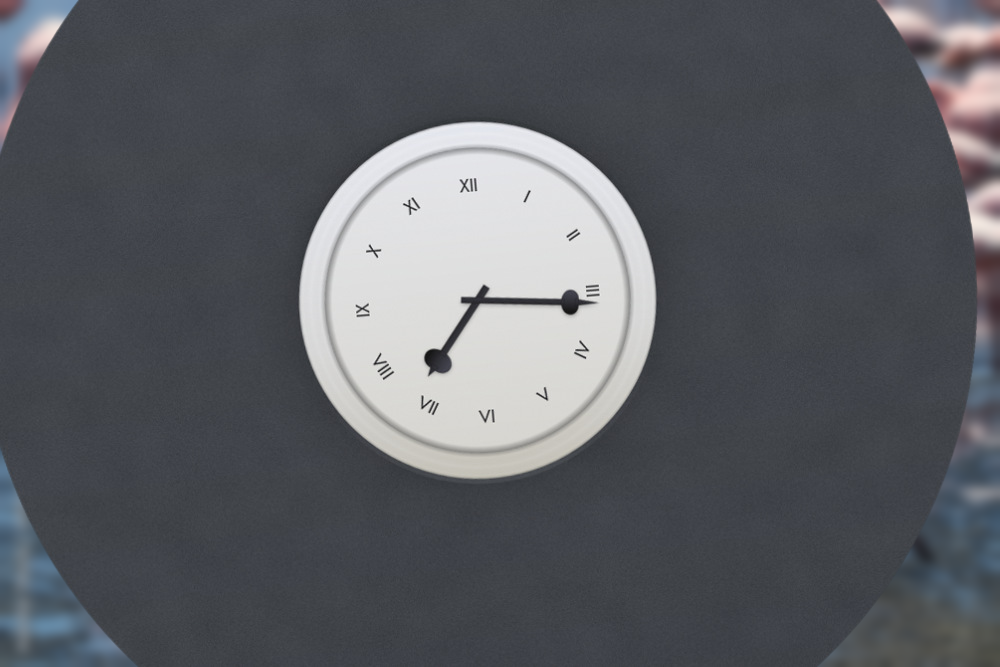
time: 7:16
